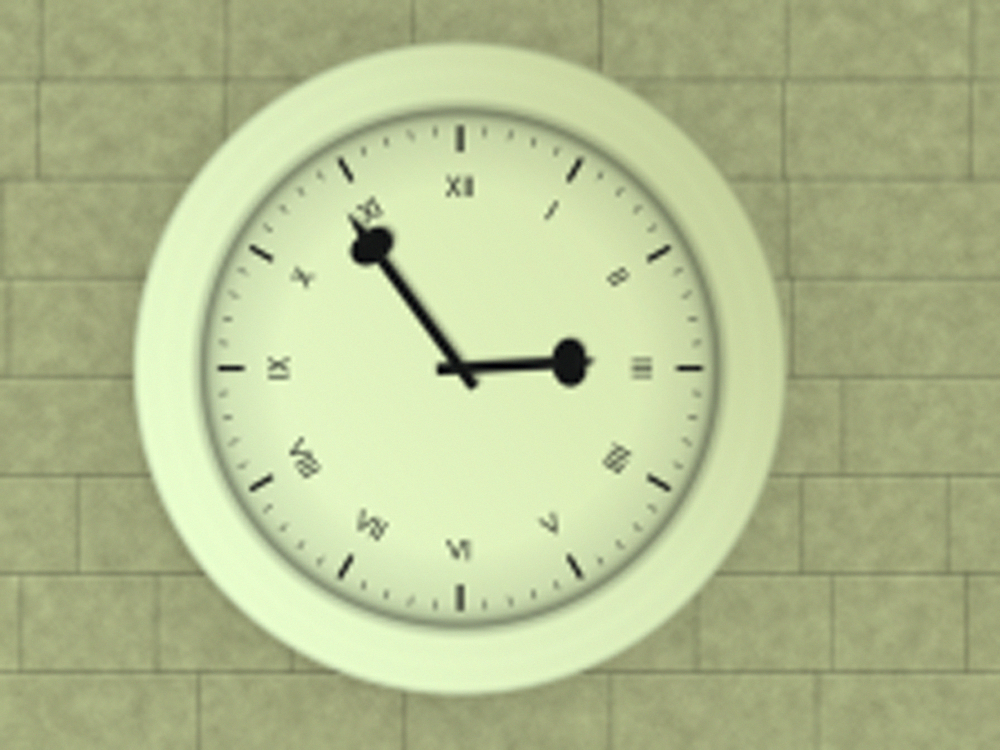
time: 2:54
